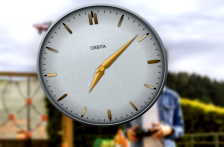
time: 7:09
